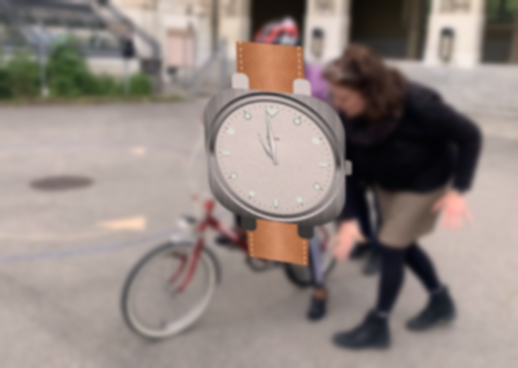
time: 10:59
